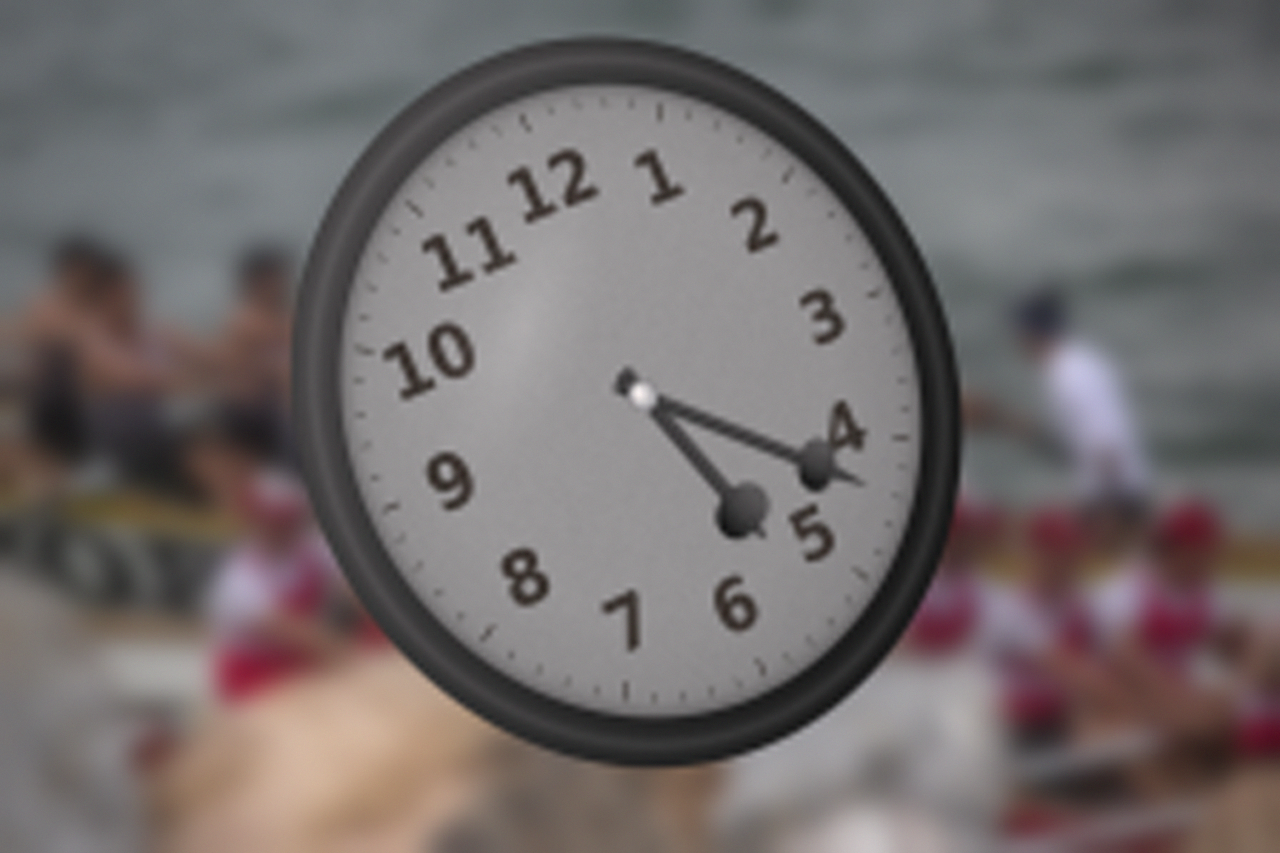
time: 5:22
